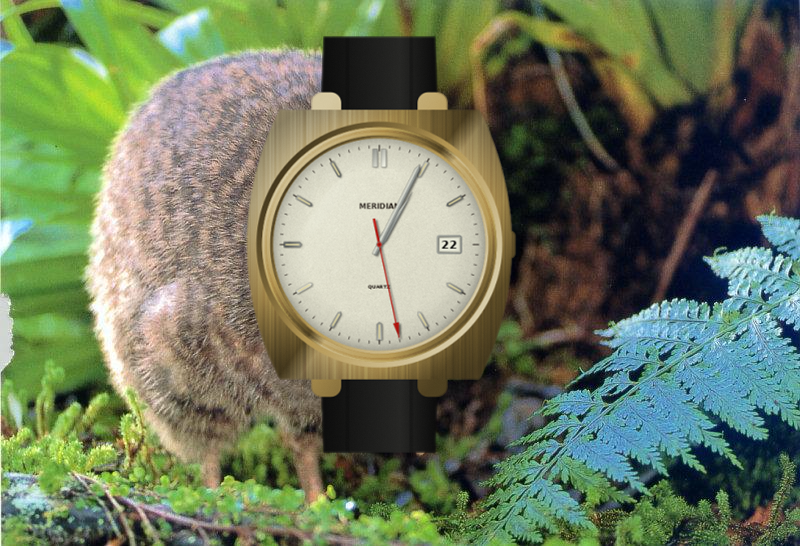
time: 1:04:28
